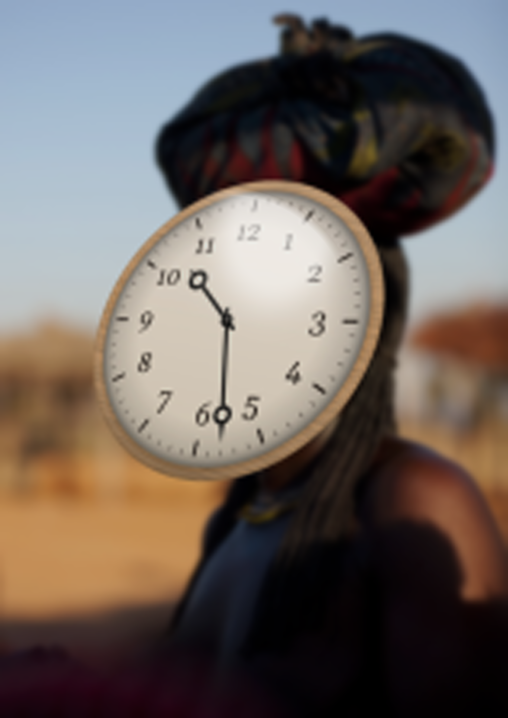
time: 10:28
